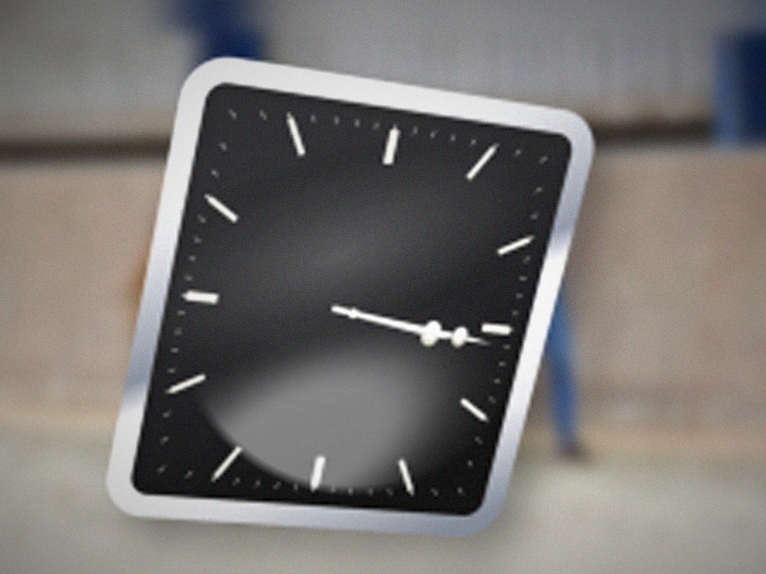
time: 3:16
